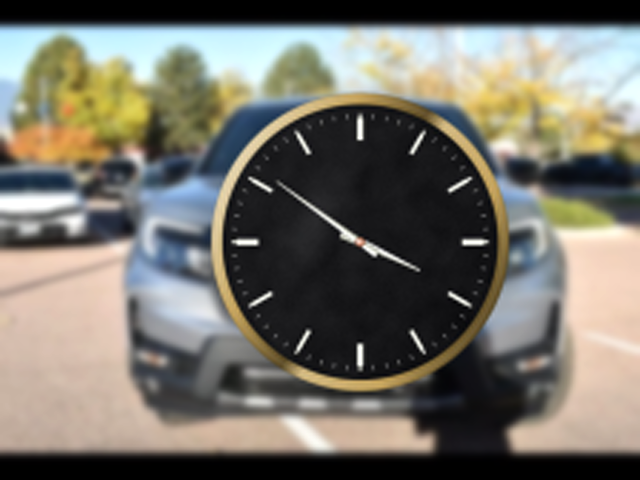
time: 3:51
